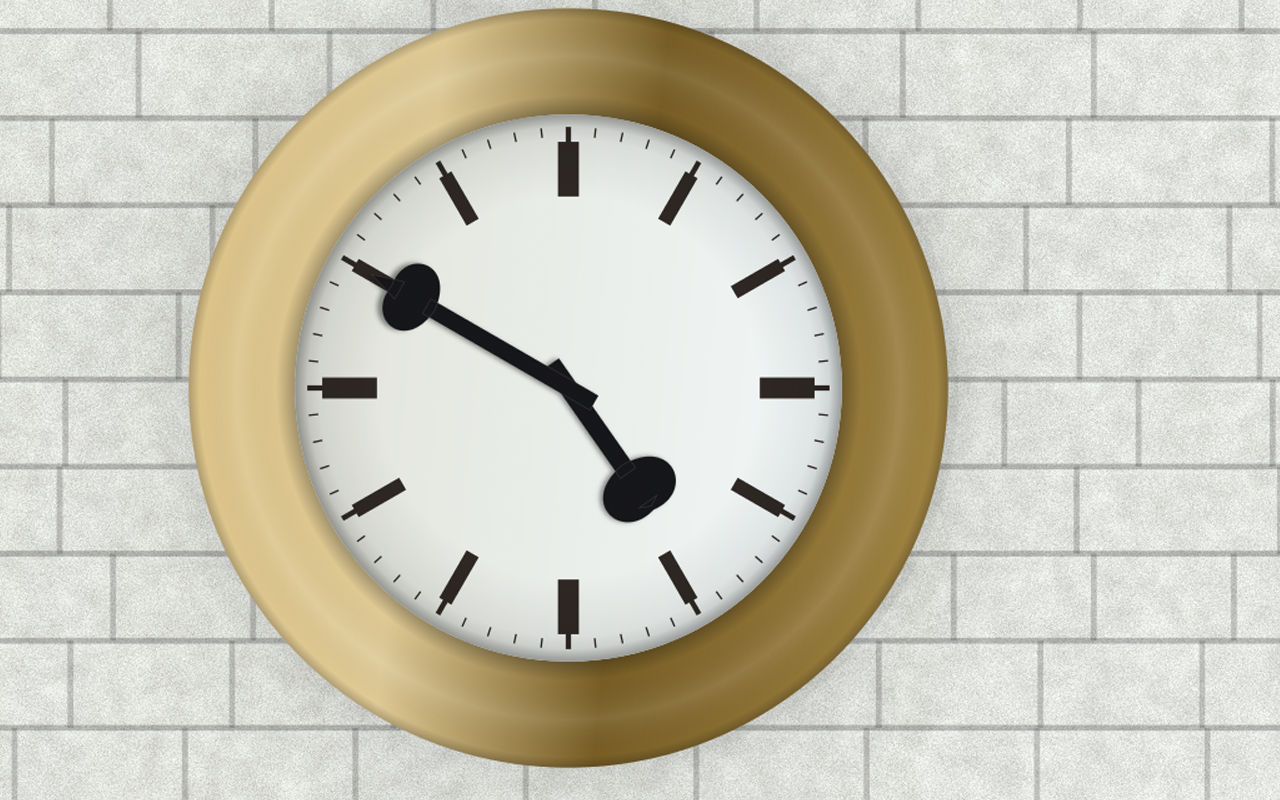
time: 4:50
